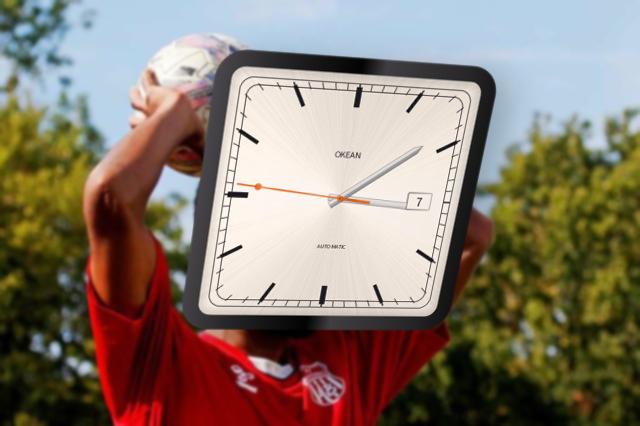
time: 3:08:46
